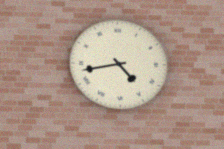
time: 4:43
